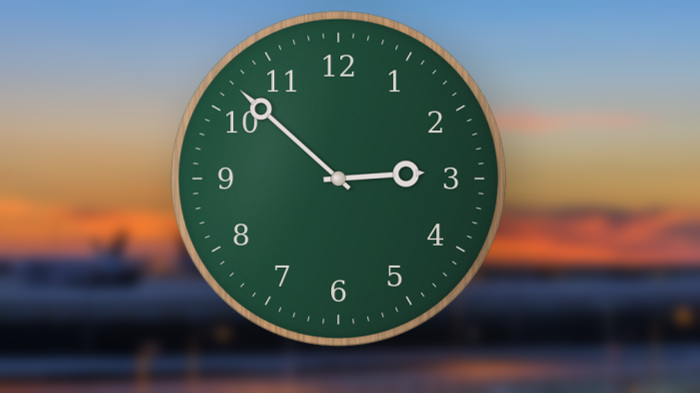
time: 2:52
